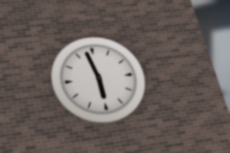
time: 5:58
